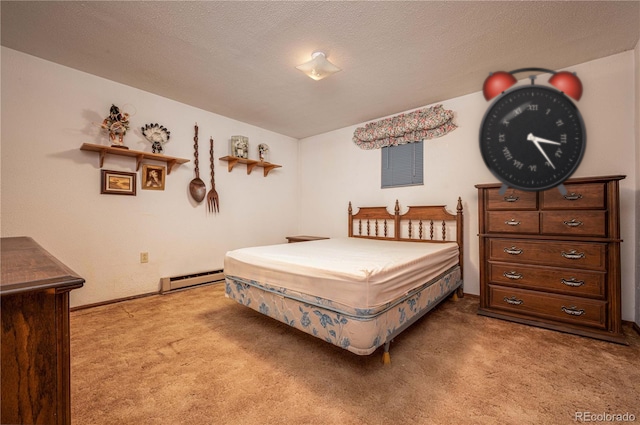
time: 3:24
